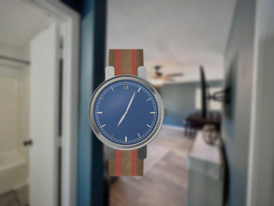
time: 7:04
